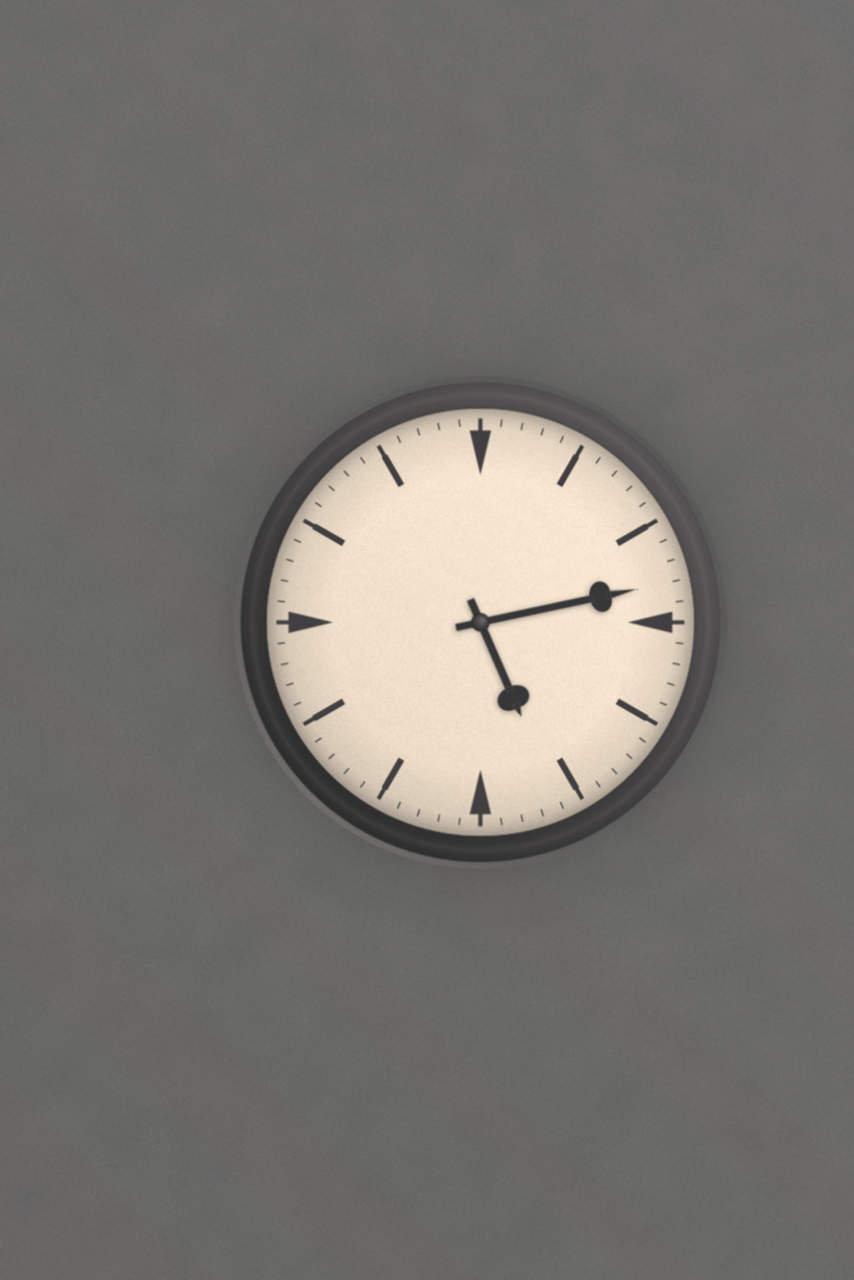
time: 5:13
